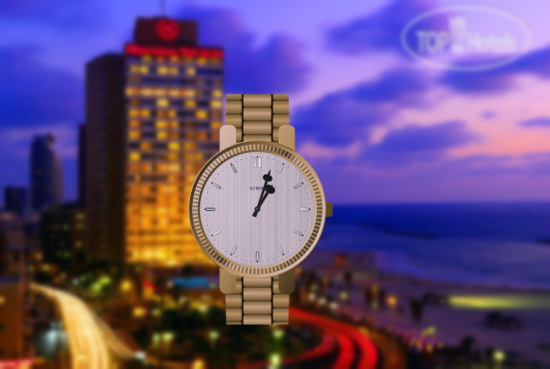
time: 1:03
